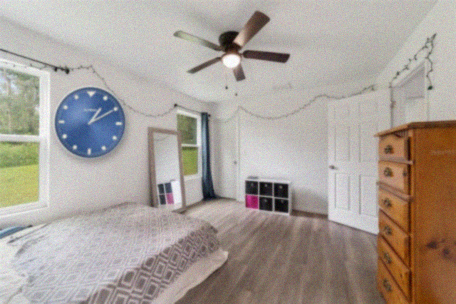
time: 1:10
